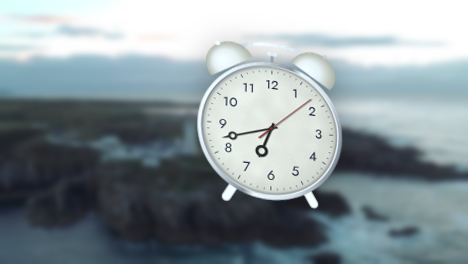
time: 6:42:08
